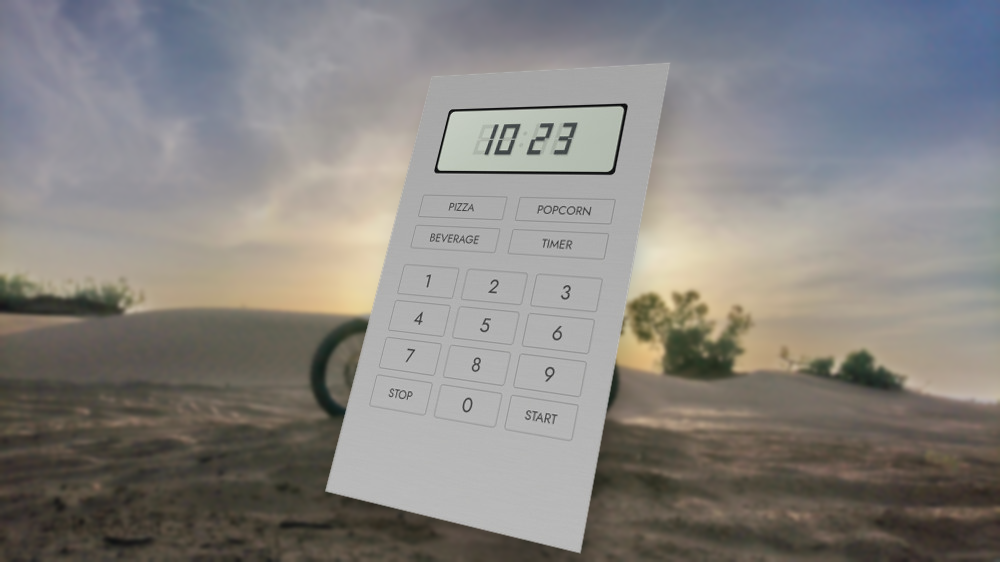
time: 10:23
